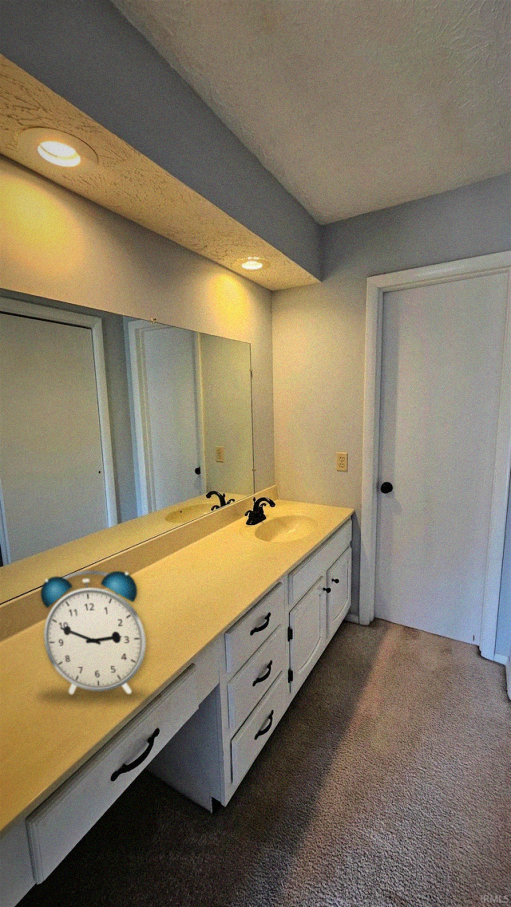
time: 2:49
